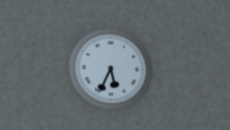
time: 5:34
